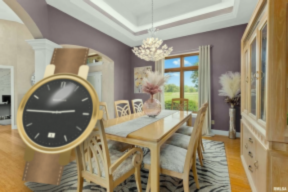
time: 2:45
